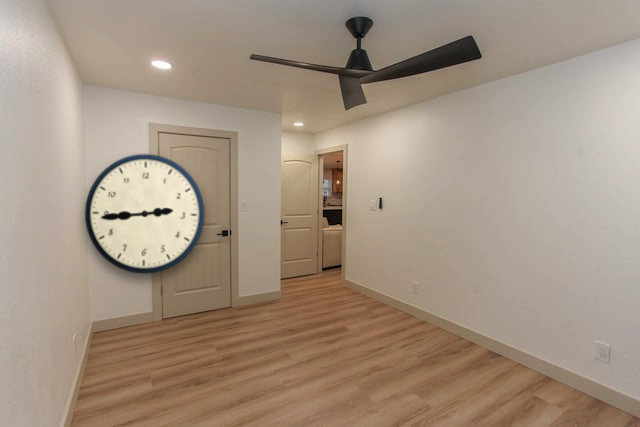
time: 2:44
